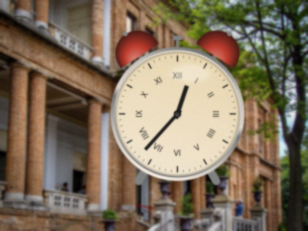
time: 12:37
